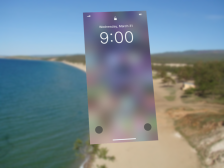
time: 9:00
